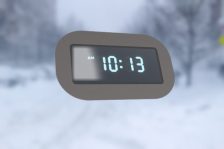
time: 10:13
